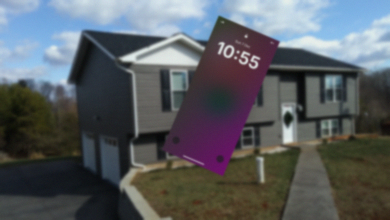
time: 10:55
